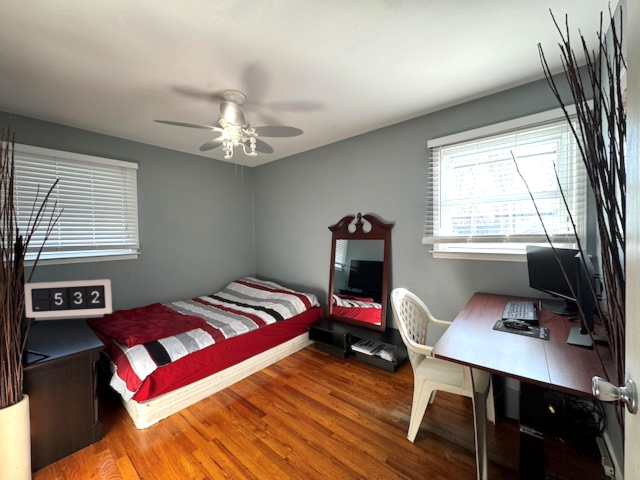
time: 5:32
